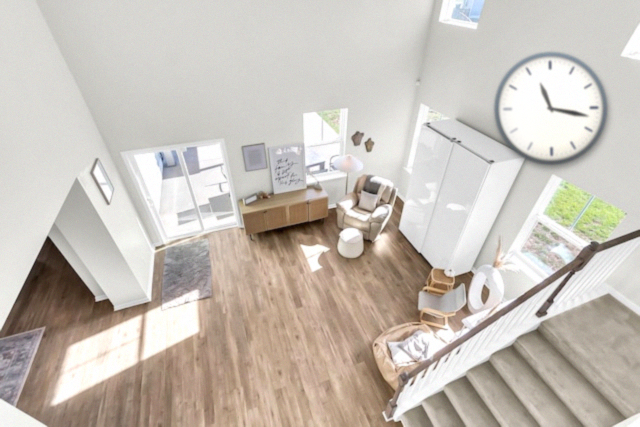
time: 11:17
